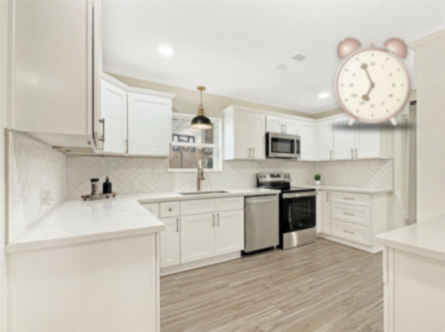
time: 6:56
